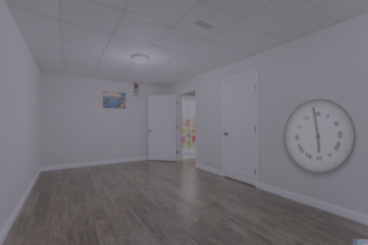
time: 5:59
